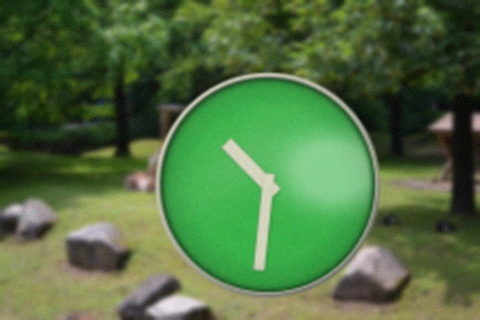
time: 10:31
